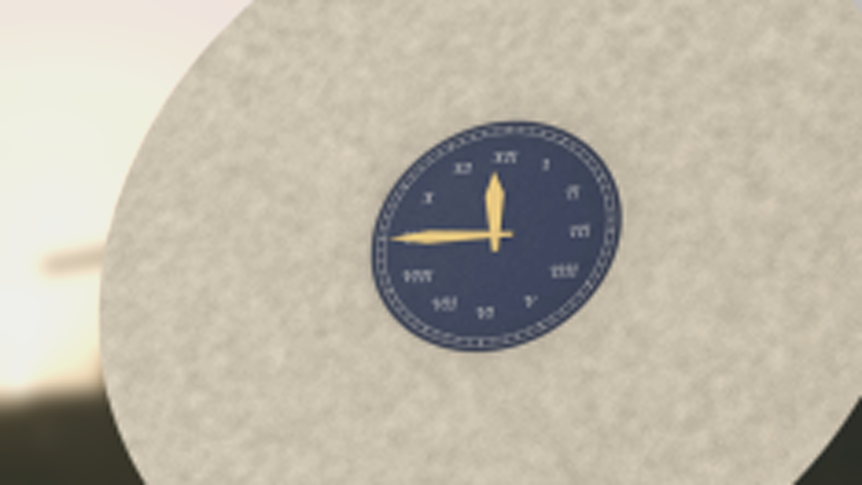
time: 11:45
